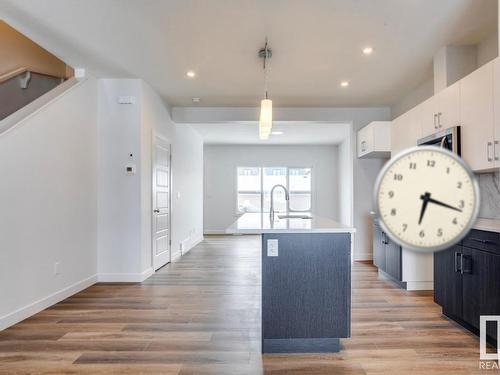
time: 6:17
